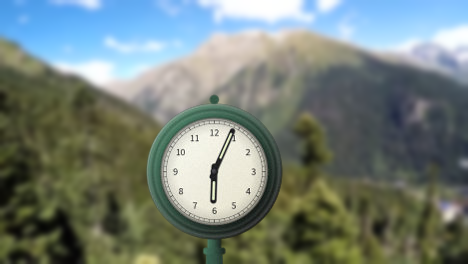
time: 6:04
